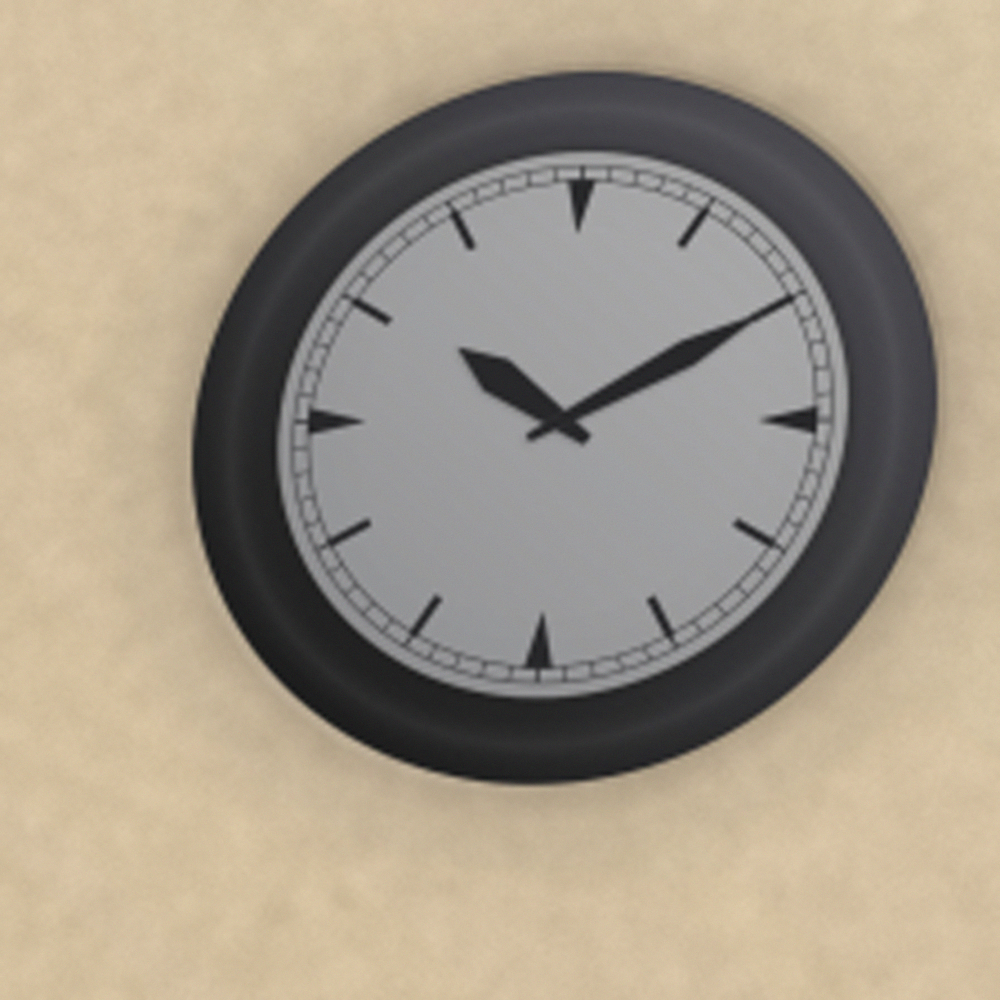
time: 10:10
